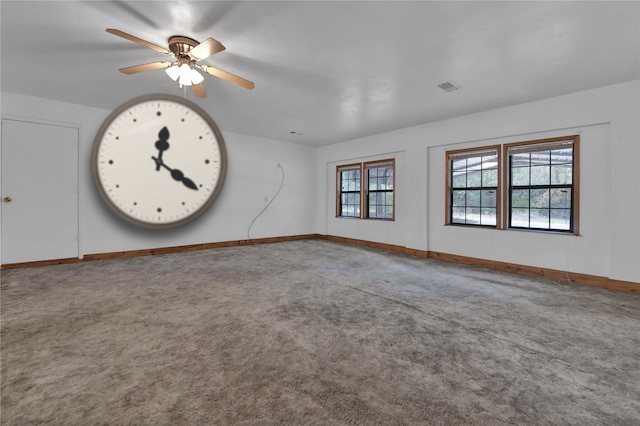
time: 12:21
